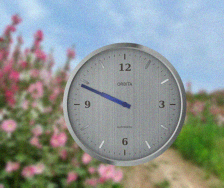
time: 9:49
